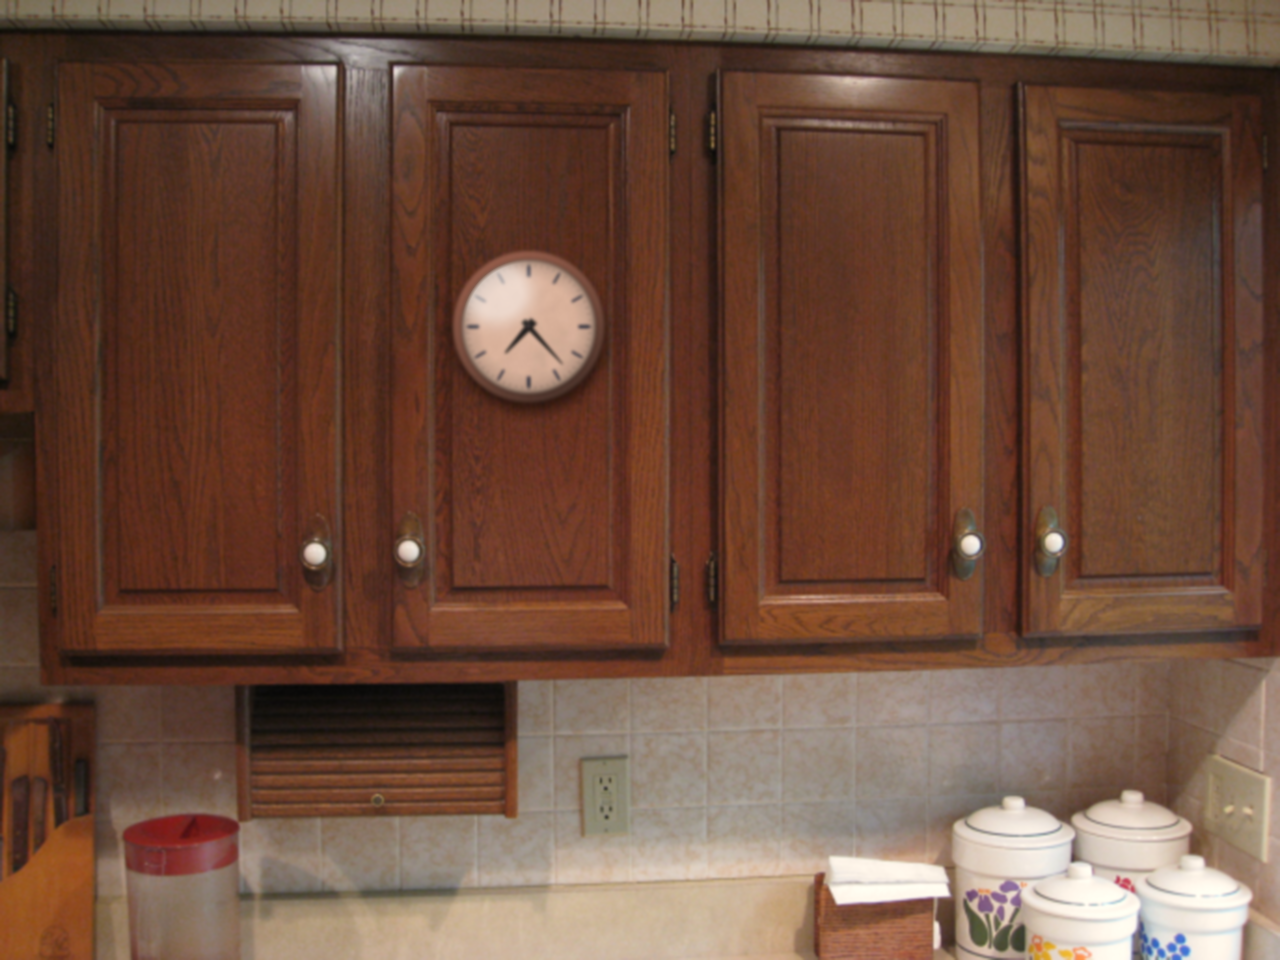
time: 7:23
